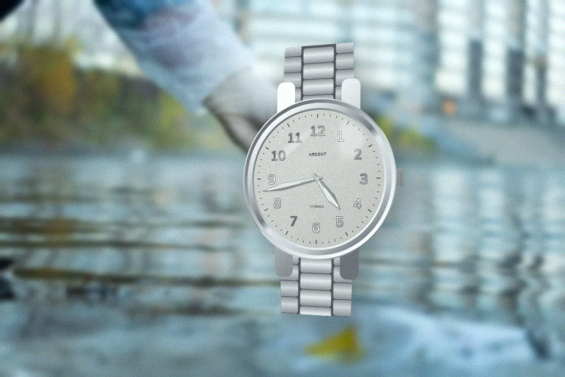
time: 4:43
